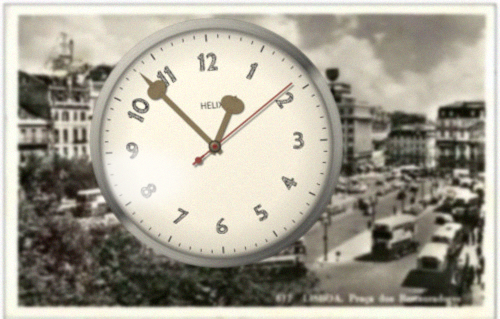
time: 12:53:09
